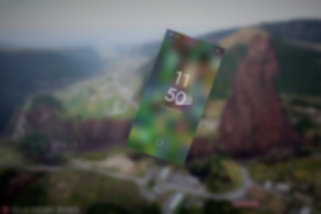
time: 11:50
